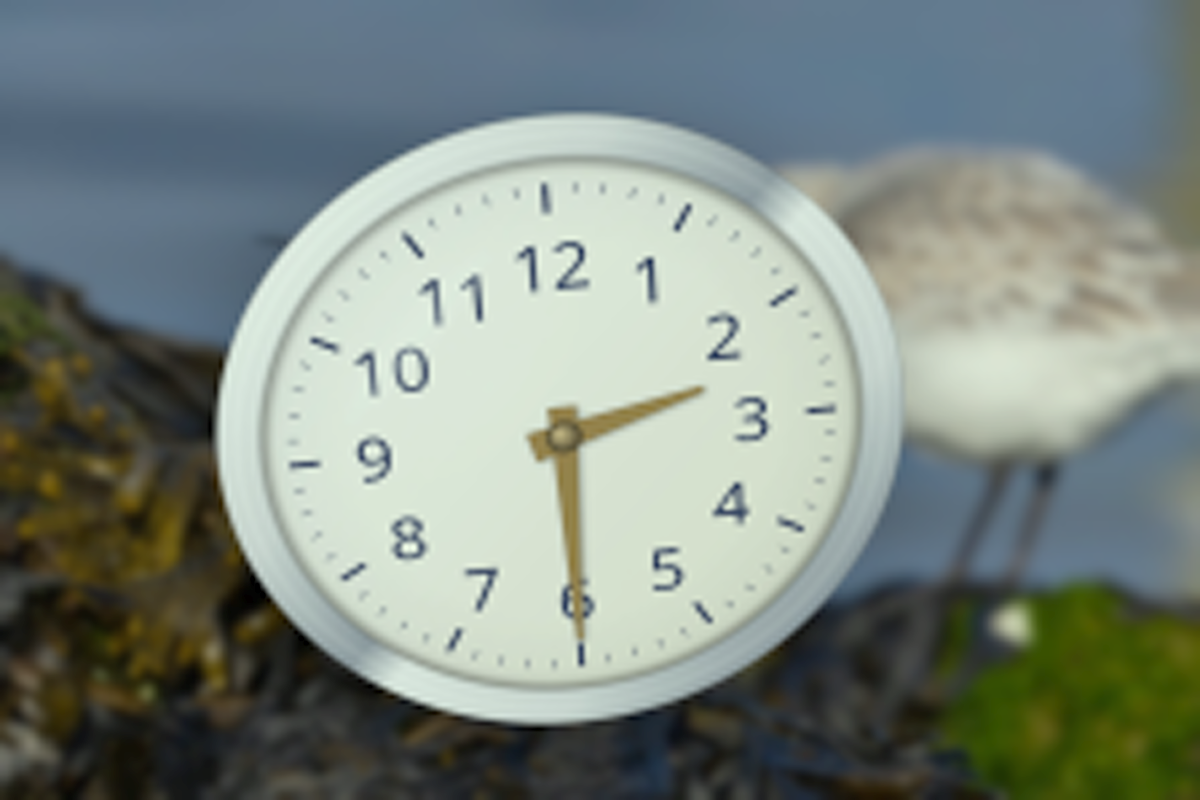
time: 2:30
